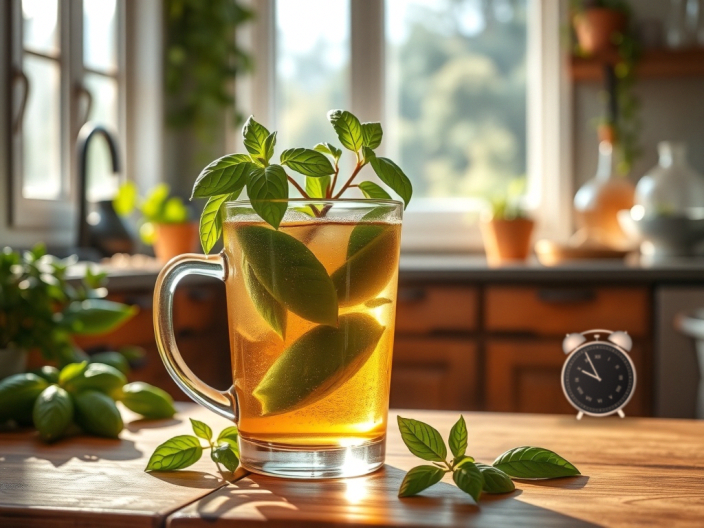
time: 9:56
